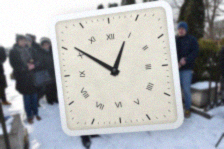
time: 12:51
